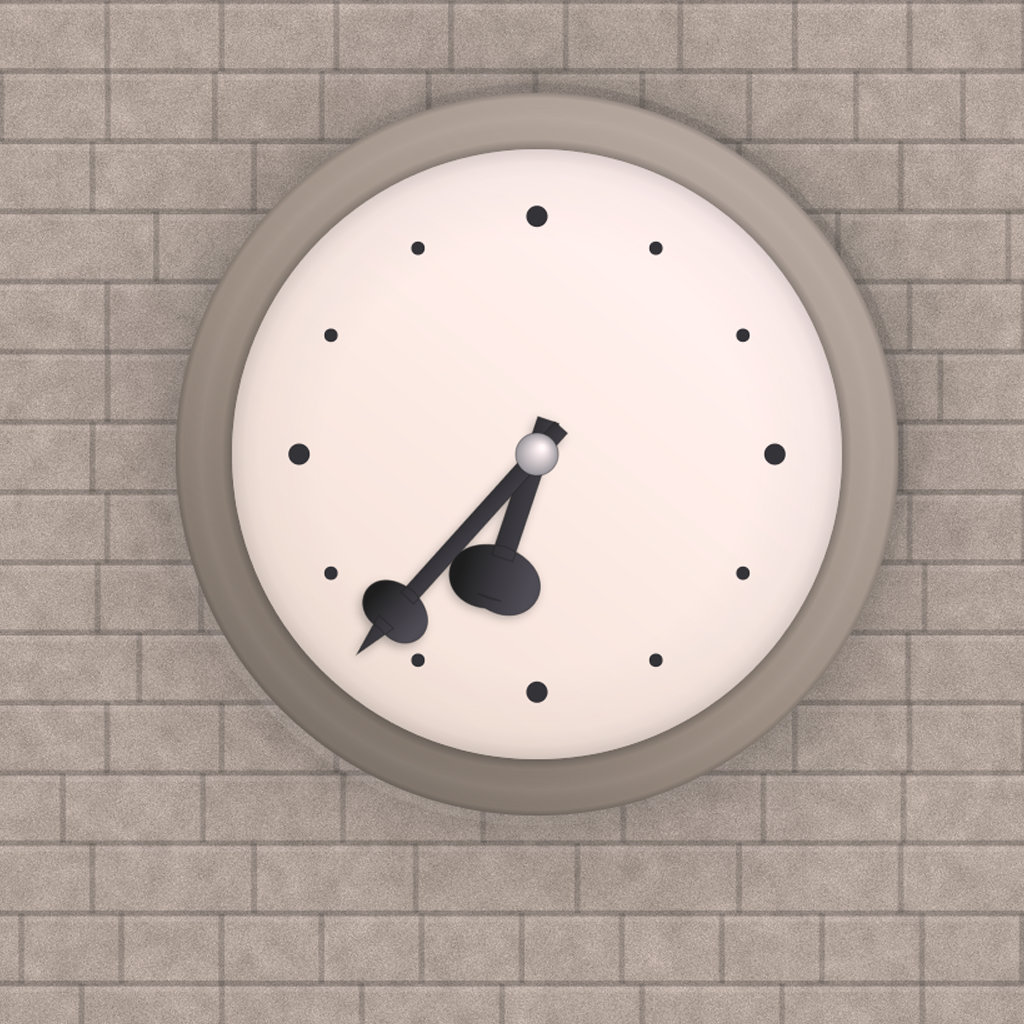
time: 6:37
